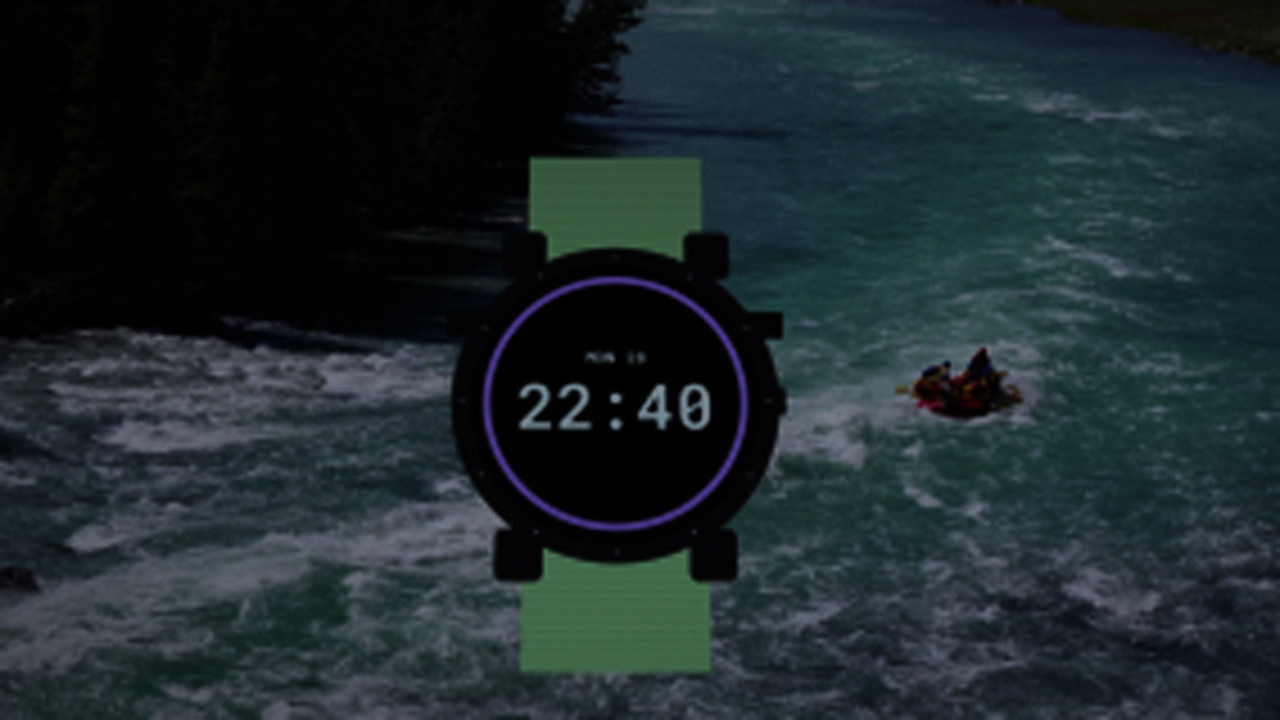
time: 22:40
